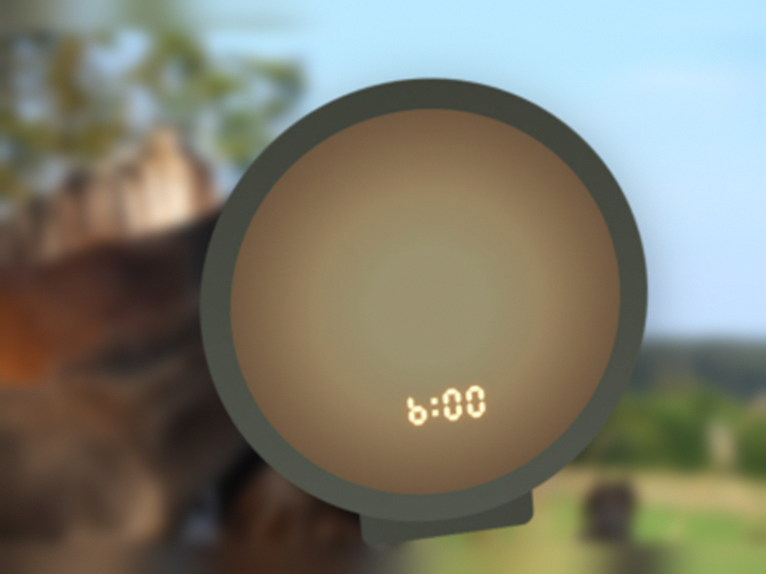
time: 6:00
